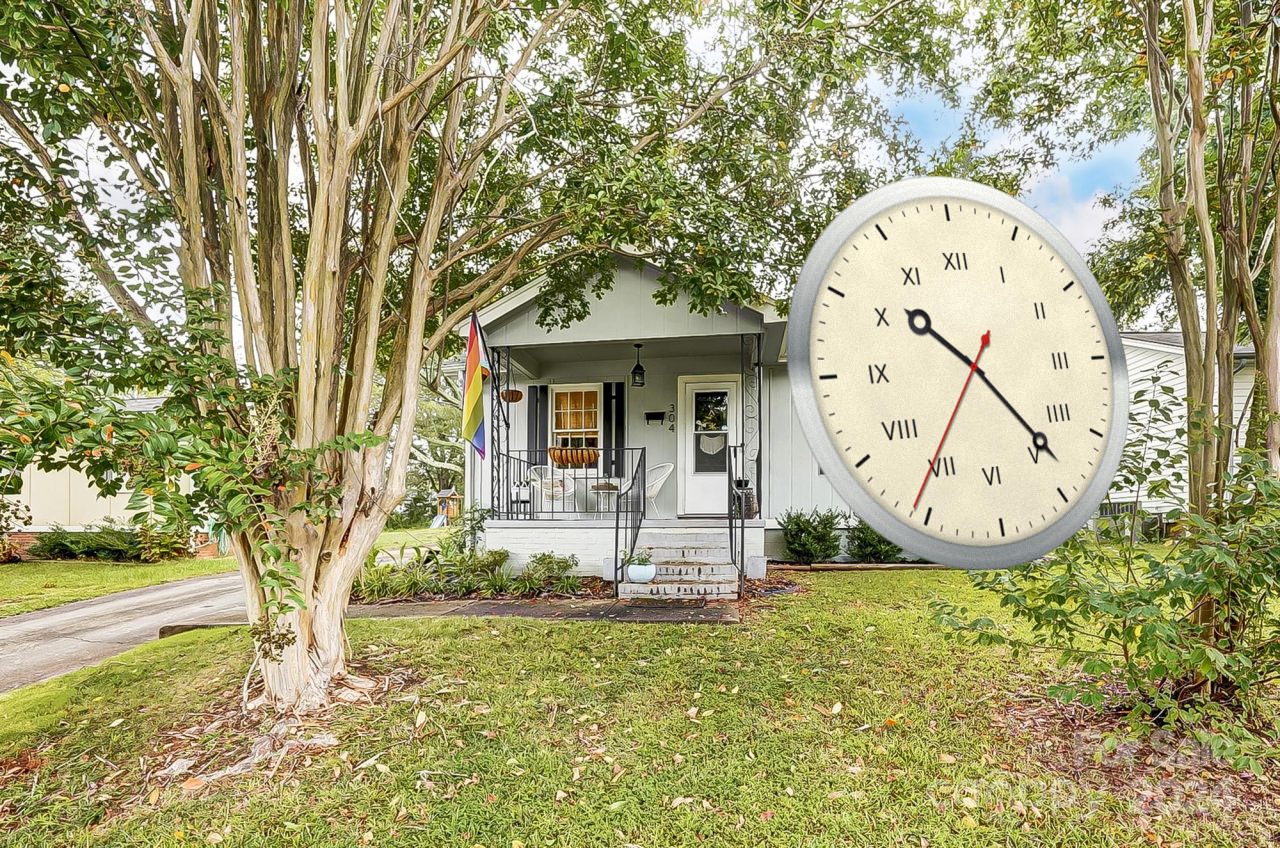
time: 10:23:36
